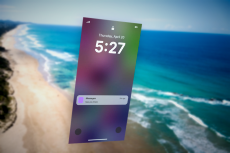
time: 5:27
